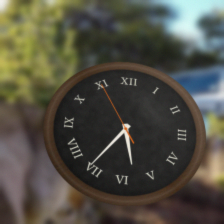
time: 5:35:55
